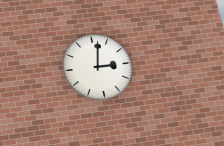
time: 3:02
